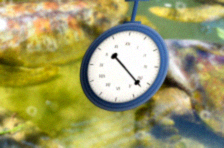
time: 10:22
